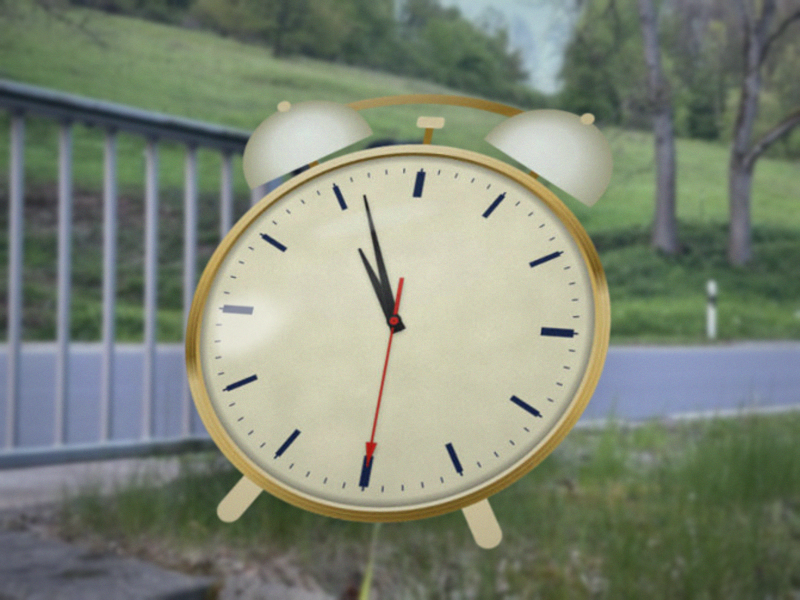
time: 10:56:30
